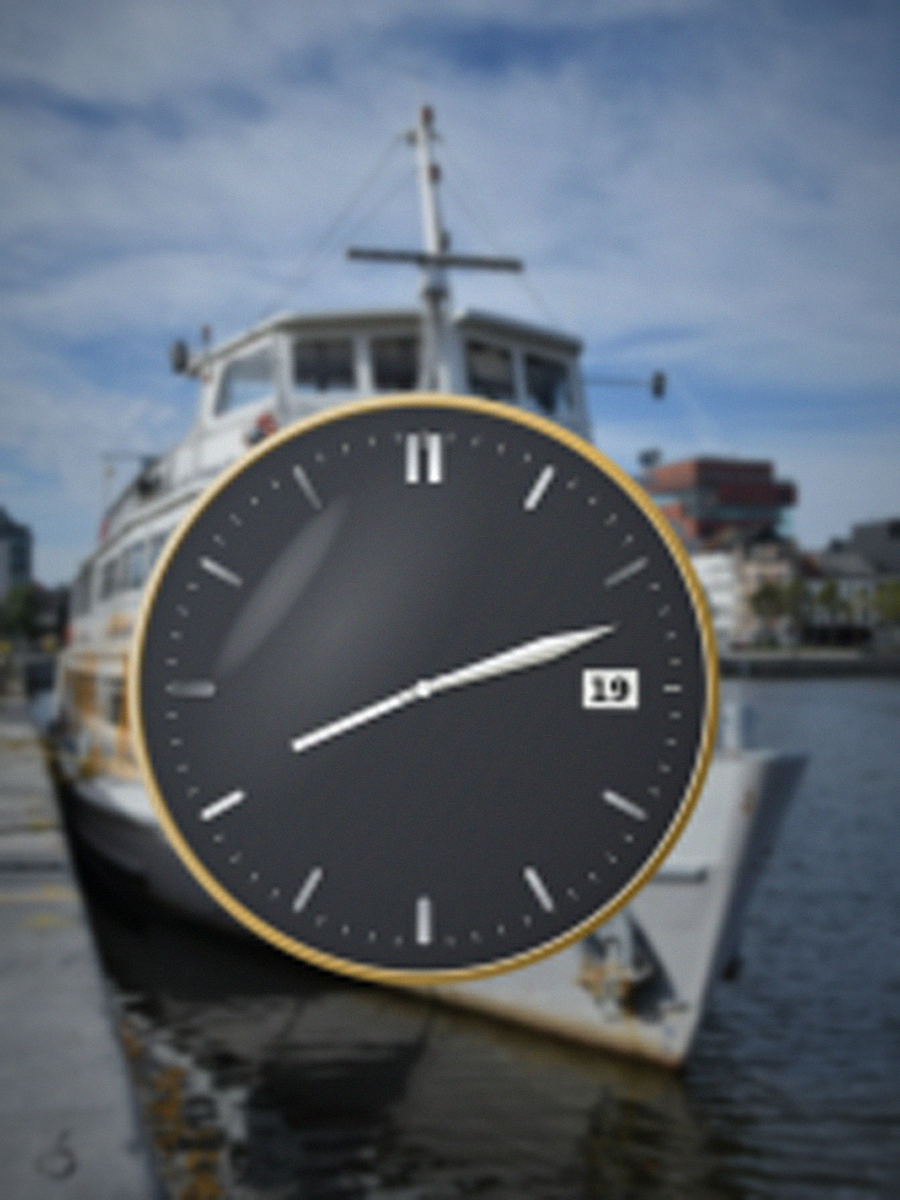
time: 8:12
